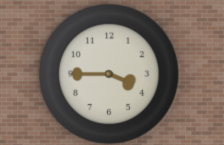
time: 3:45
